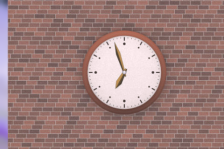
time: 6:57
